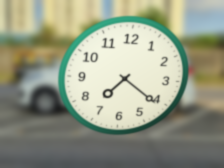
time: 7:21
